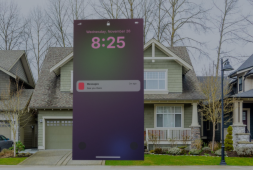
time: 8:25
